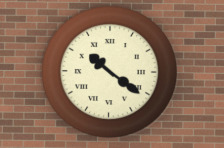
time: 10:21
